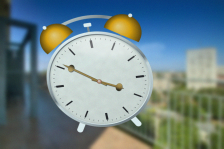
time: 3:51
